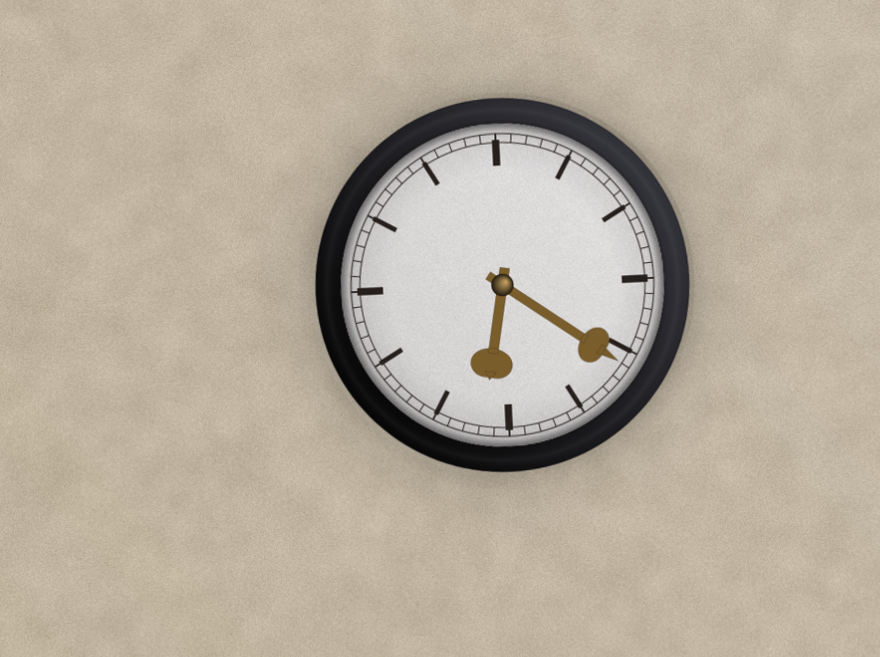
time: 6:21
